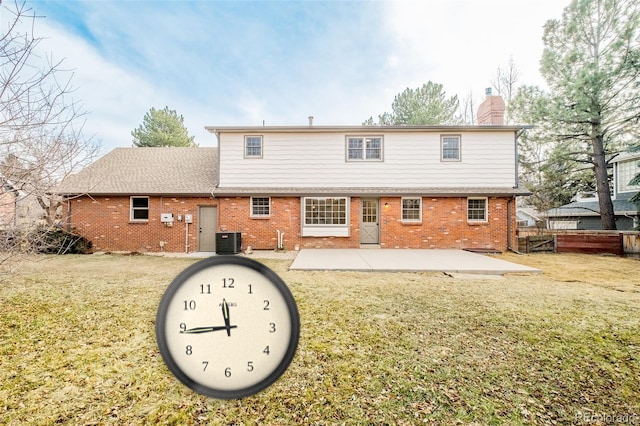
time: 11:44
